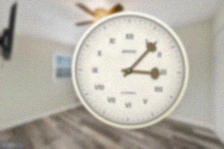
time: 3:07
